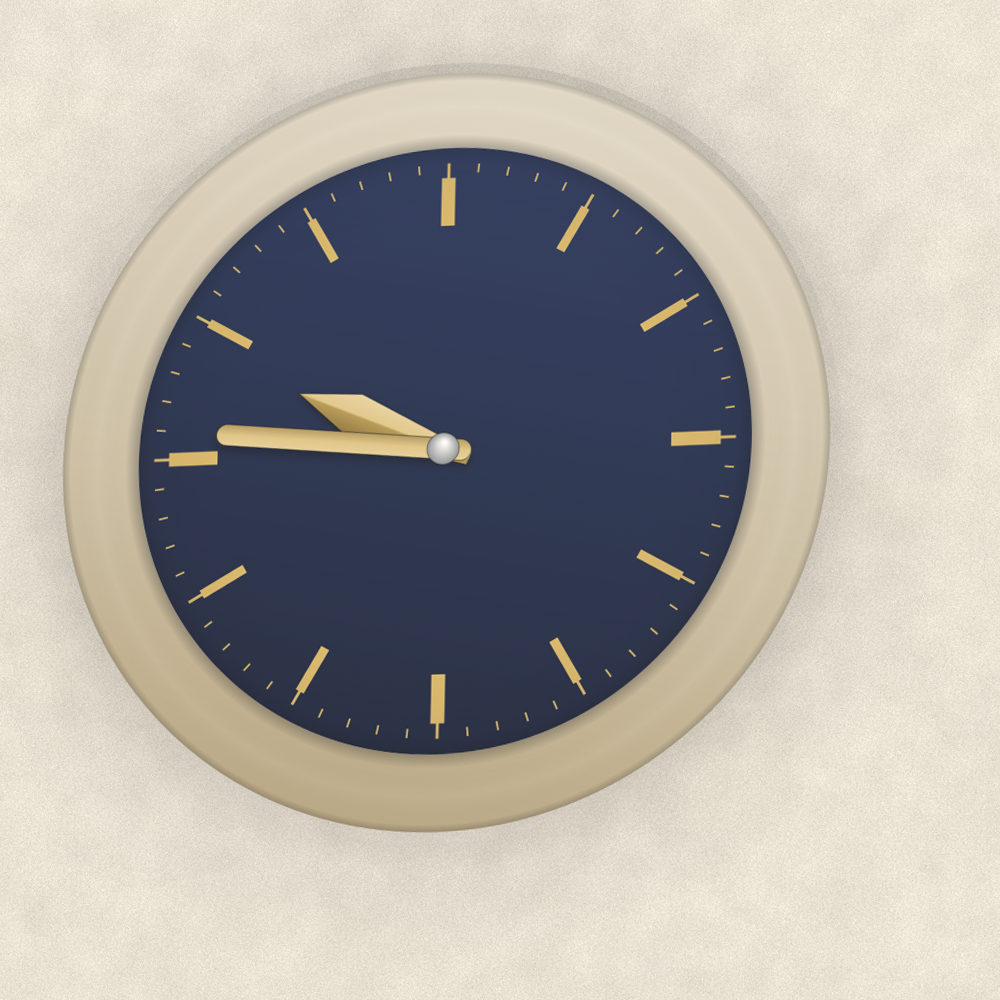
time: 9:46
